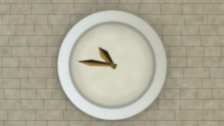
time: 10:46
